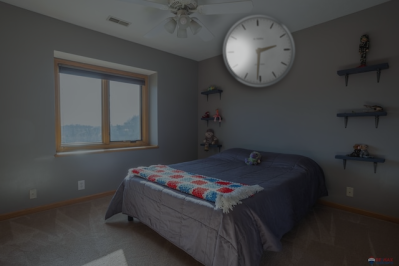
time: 2:31
